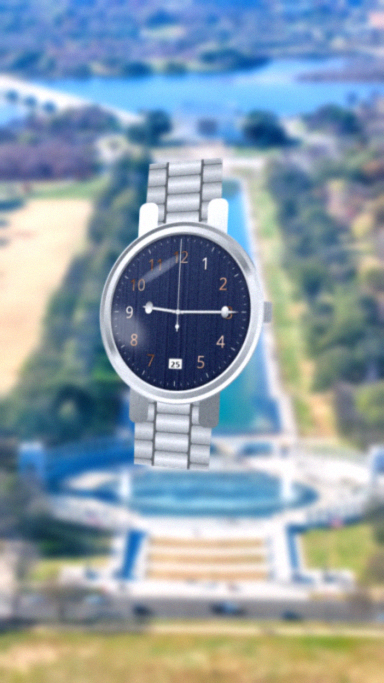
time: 9:15:00
